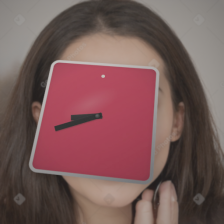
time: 8:41
